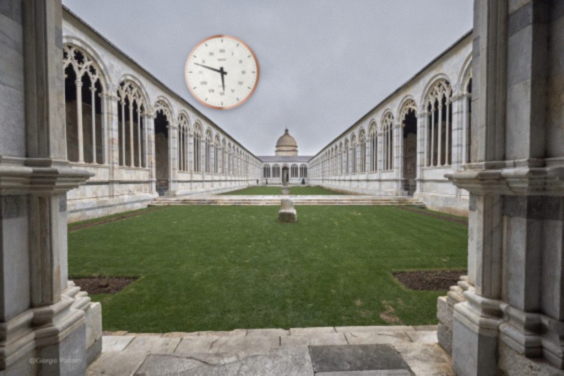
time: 5:48
